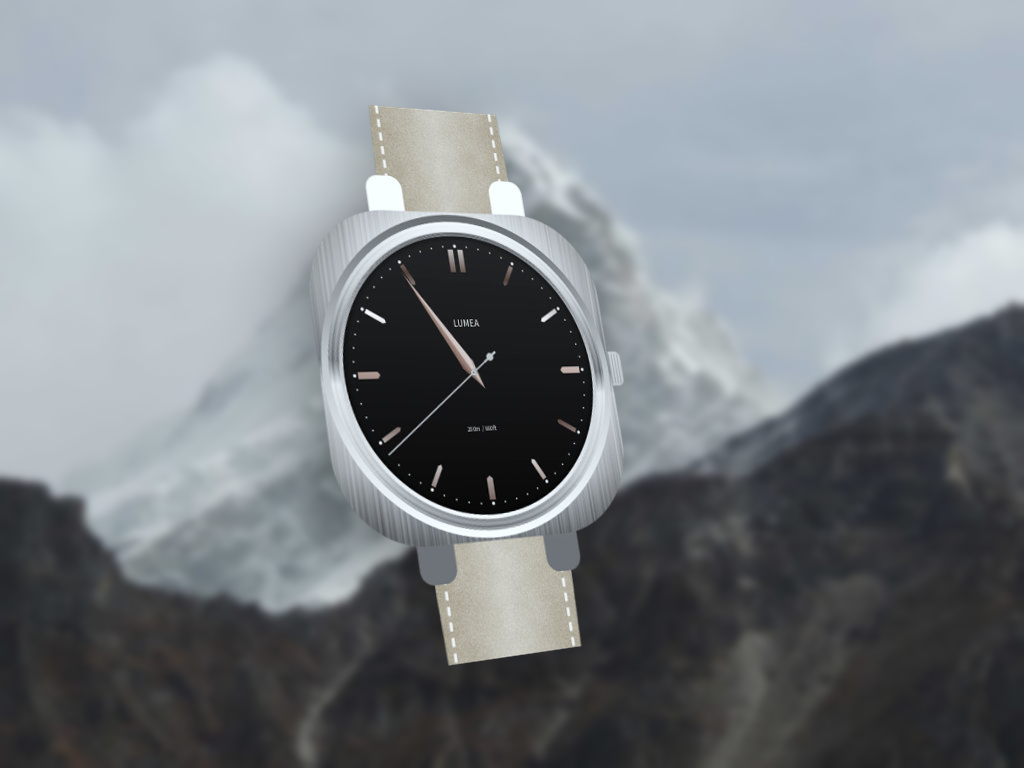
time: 10:54:39
